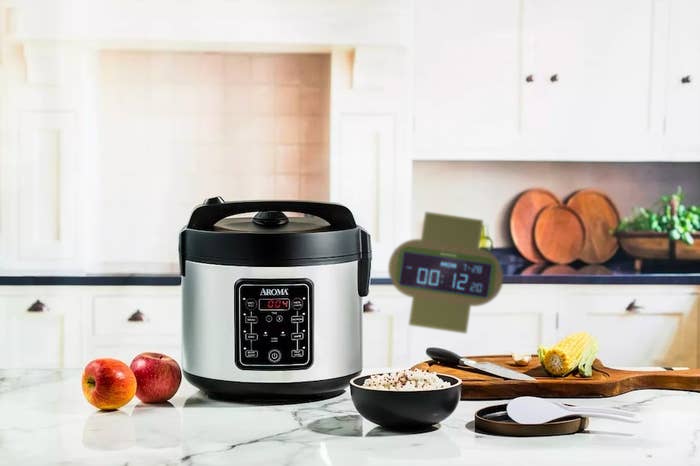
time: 0:12
